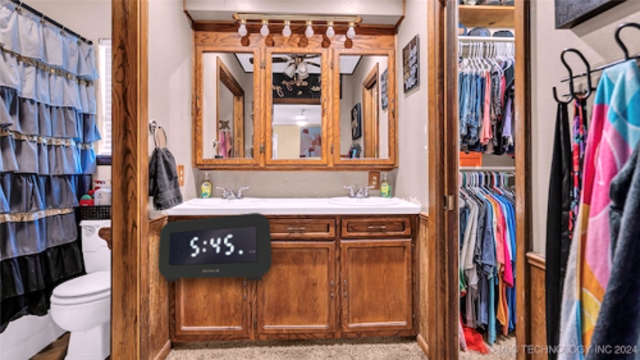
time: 5:45
